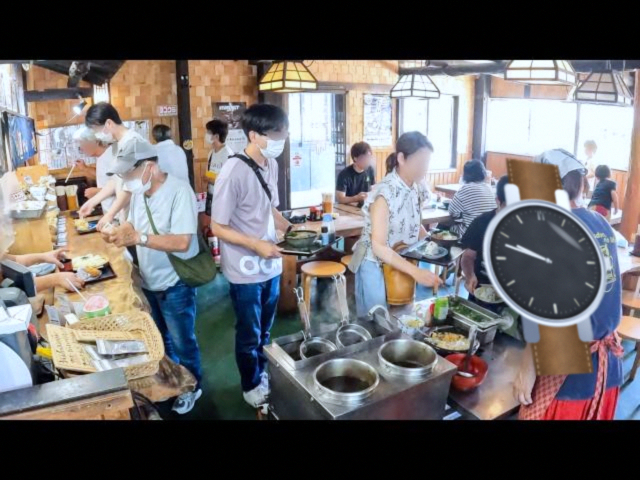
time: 9:48
